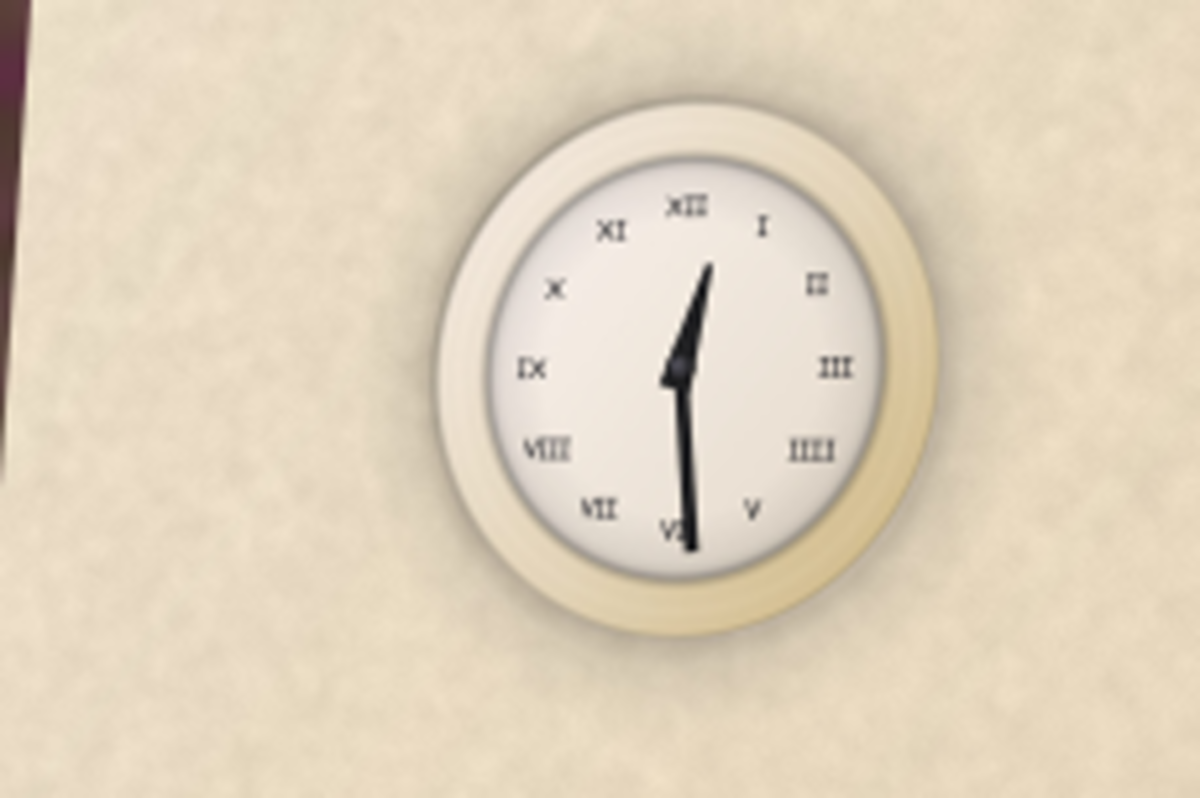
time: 12:29
